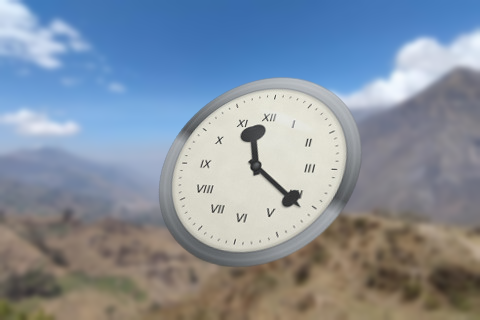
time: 11:21
